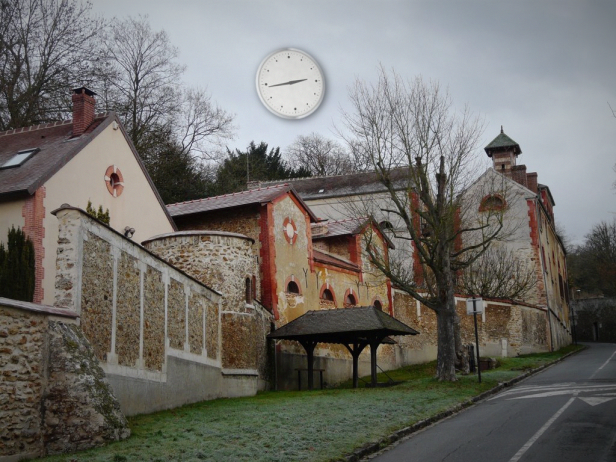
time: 2:44
